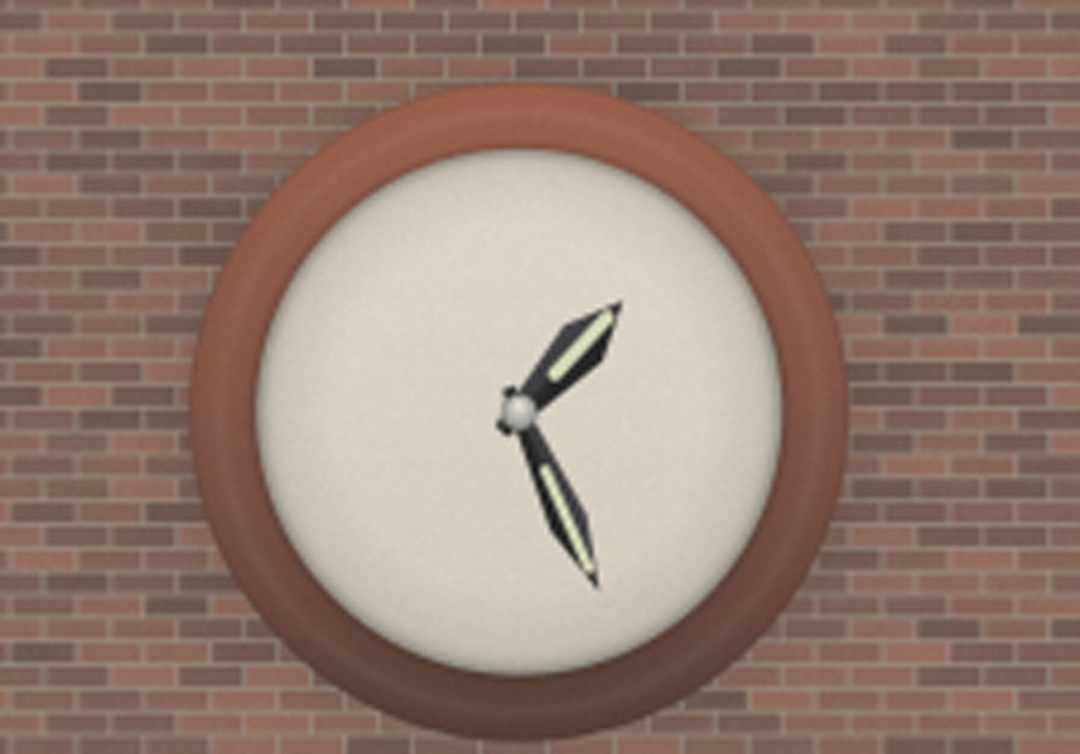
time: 1:26
